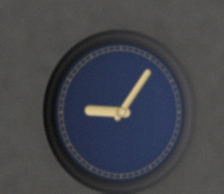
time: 9:06
